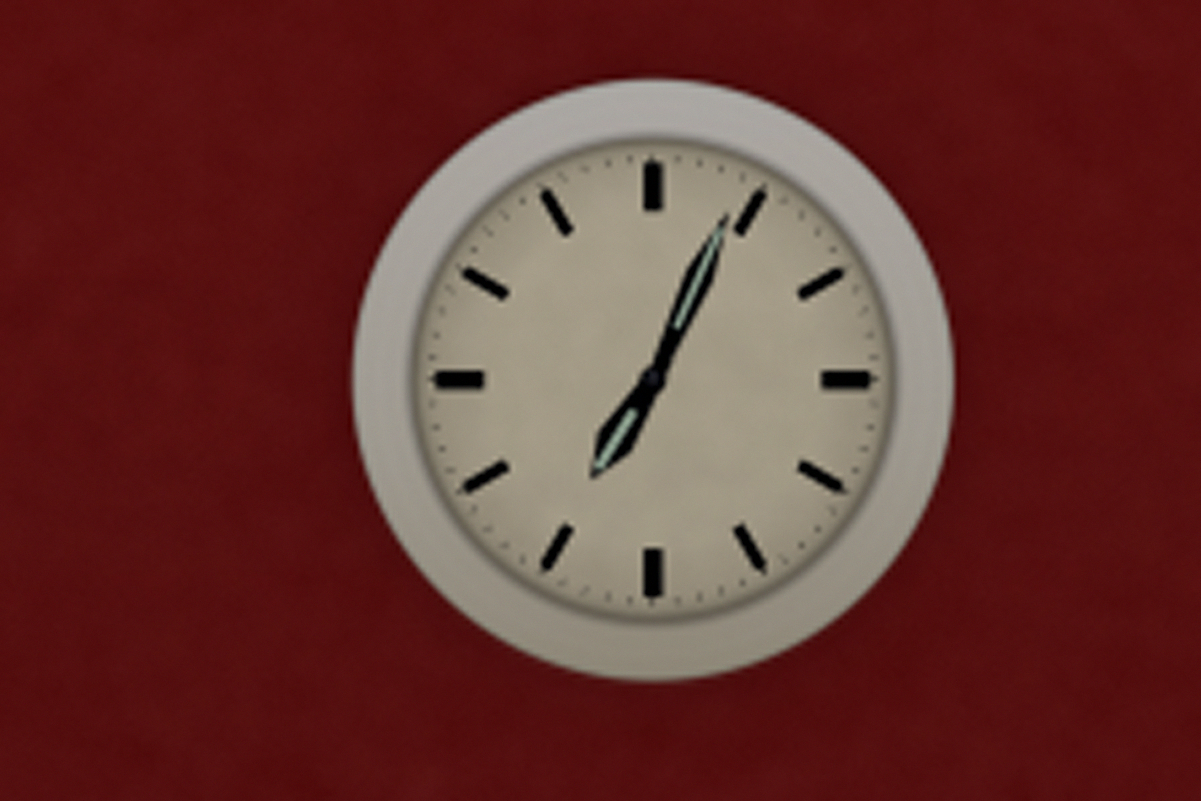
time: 7:04
